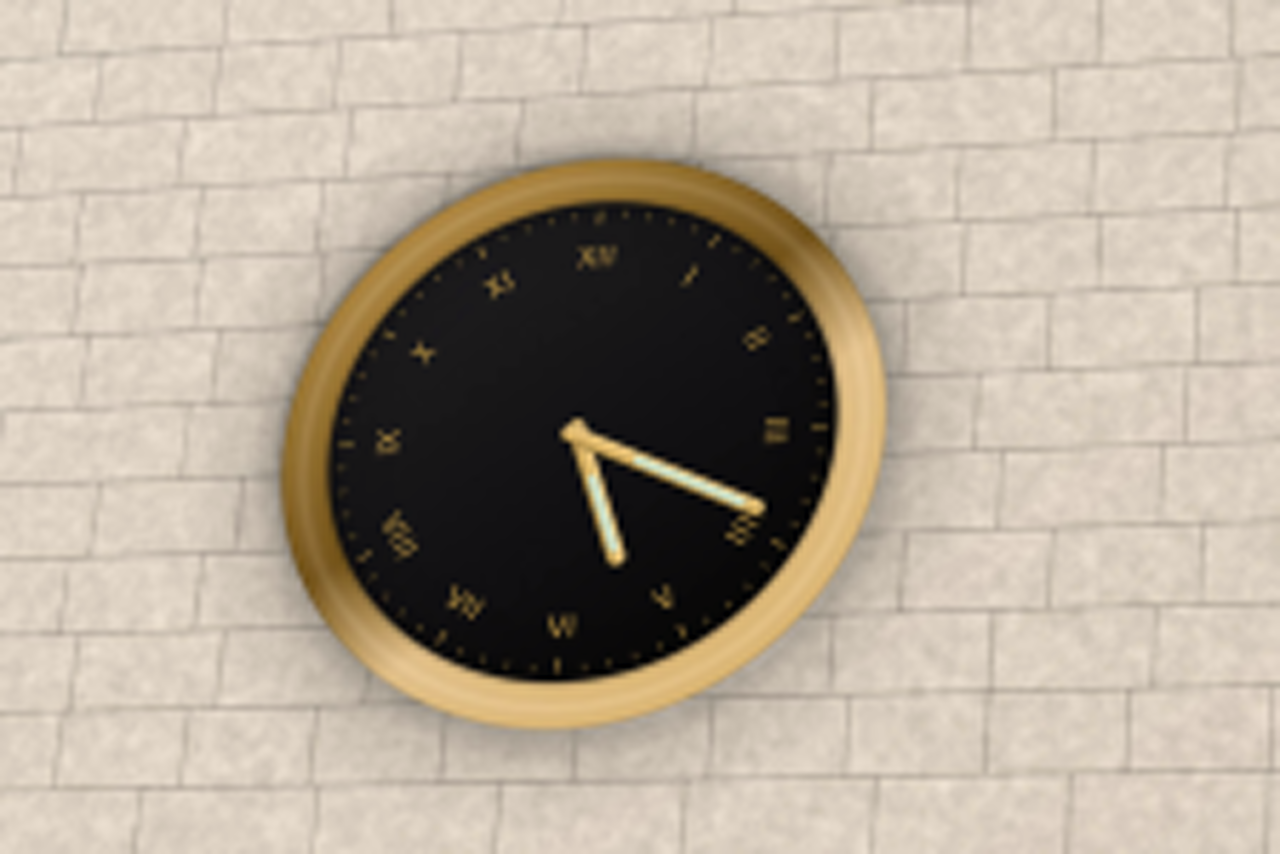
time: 5:19
